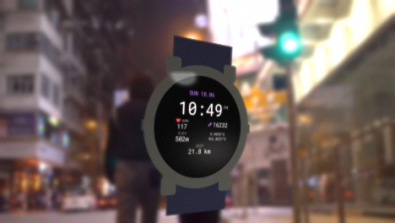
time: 10:49
